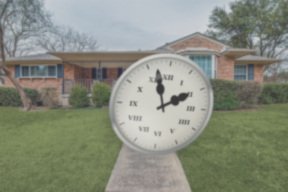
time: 1:57
